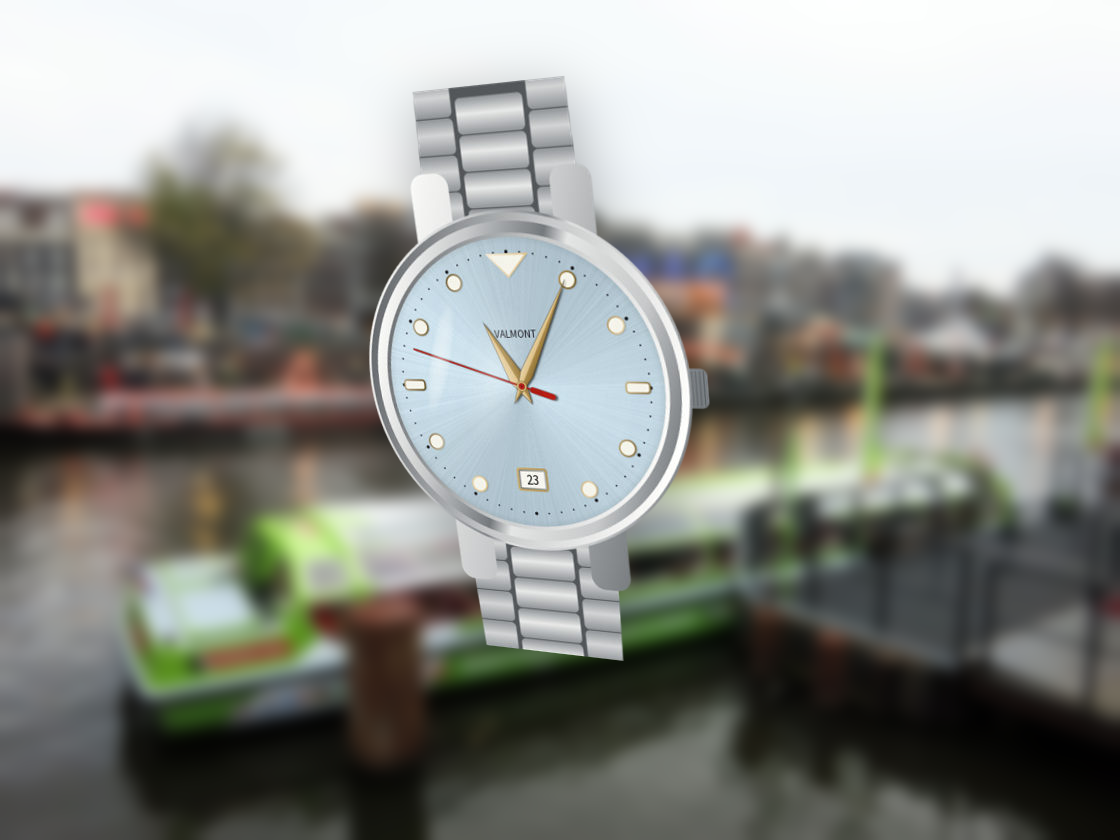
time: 11:04:48
